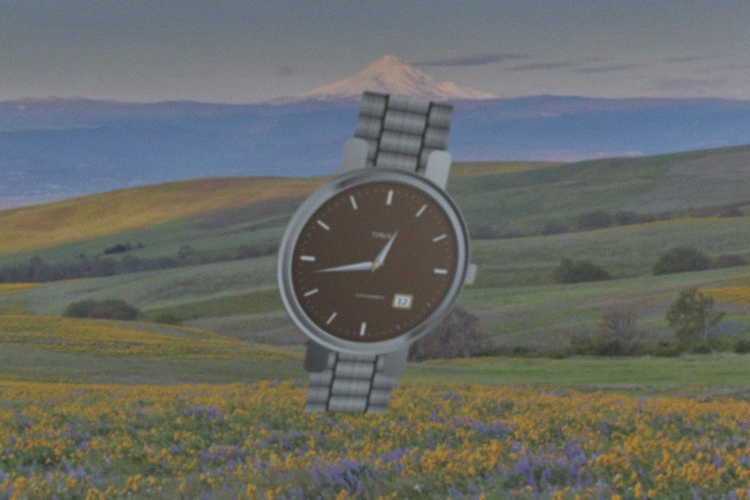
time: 12:43
